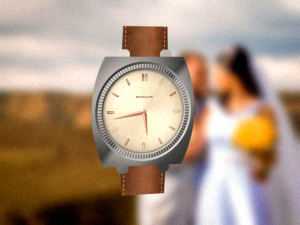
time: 5:43
